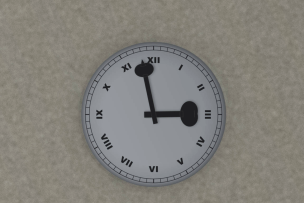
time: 2:58
